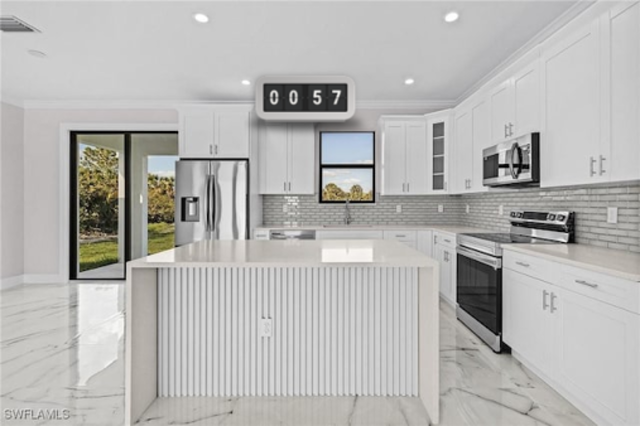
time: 0:57
